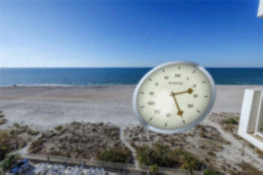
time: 2:25
